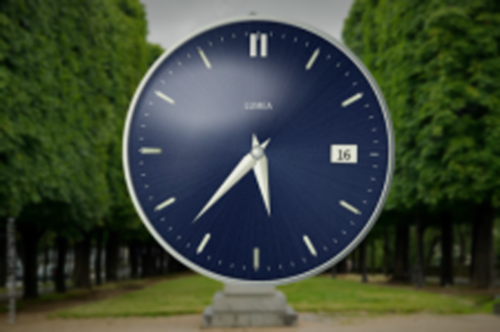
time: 5:37
